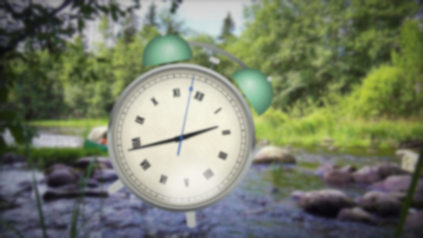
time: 1:38:58
